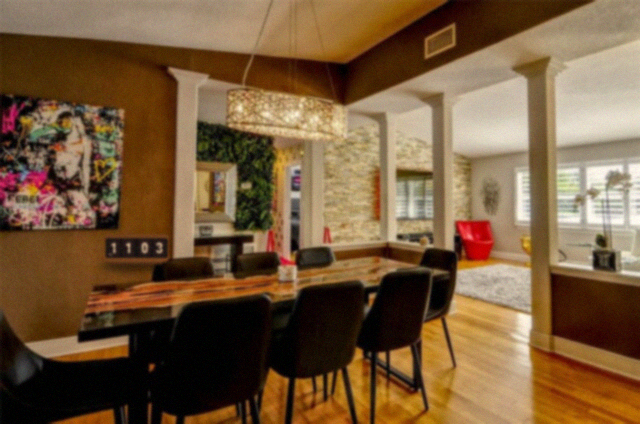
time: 11:03
